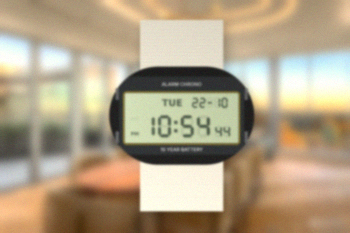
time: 10:54:44
